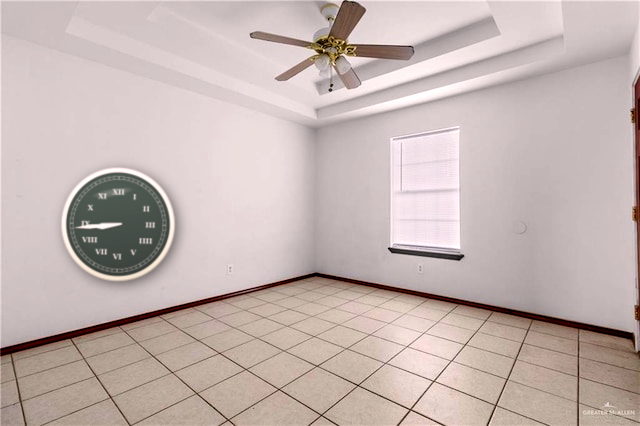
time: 8:44
